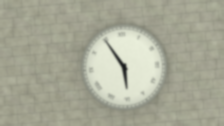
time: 5:55
